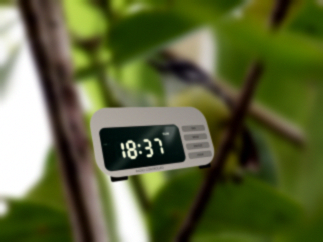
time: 18:37
